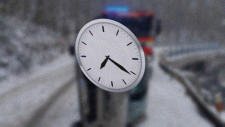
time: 7:21
